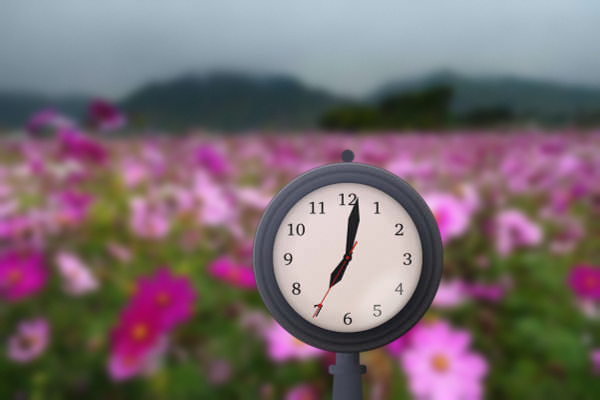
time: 7:01:35
